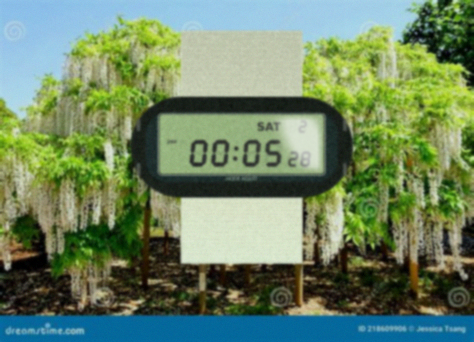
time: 0:05:28
